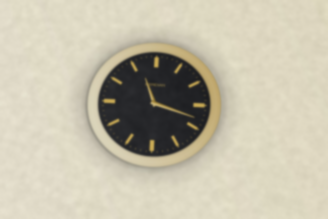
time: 11:18
